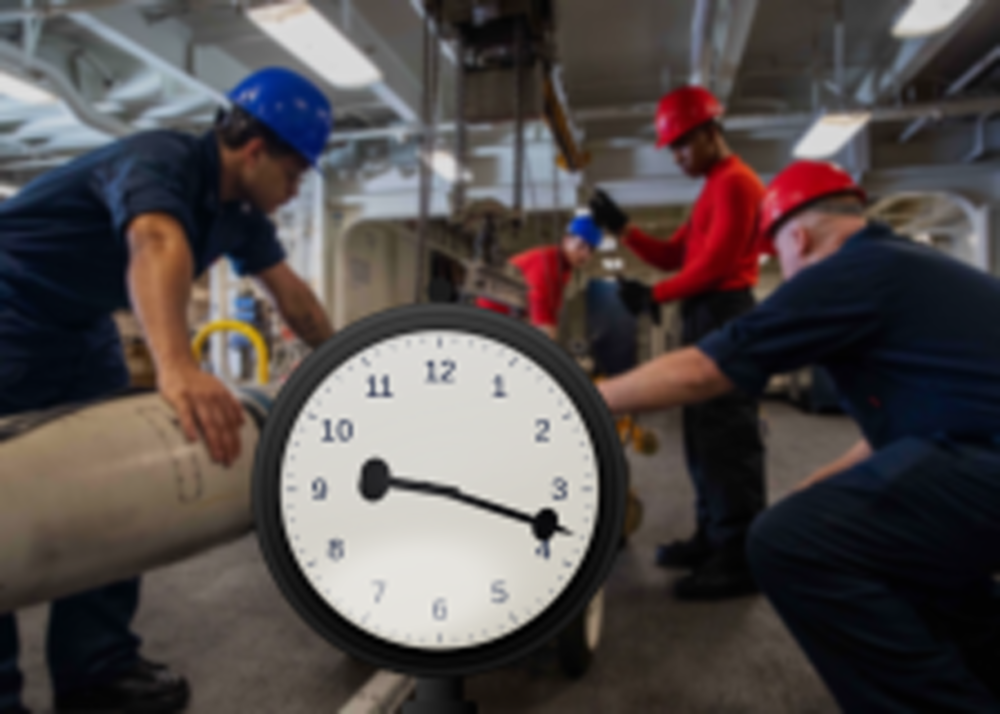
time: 9:18
